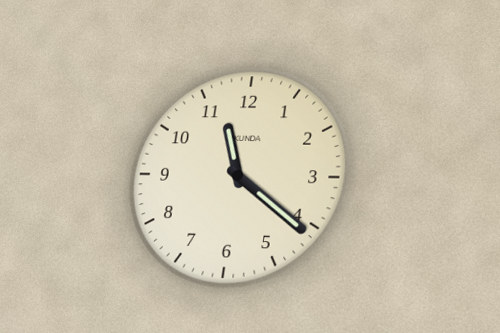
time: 11:21
